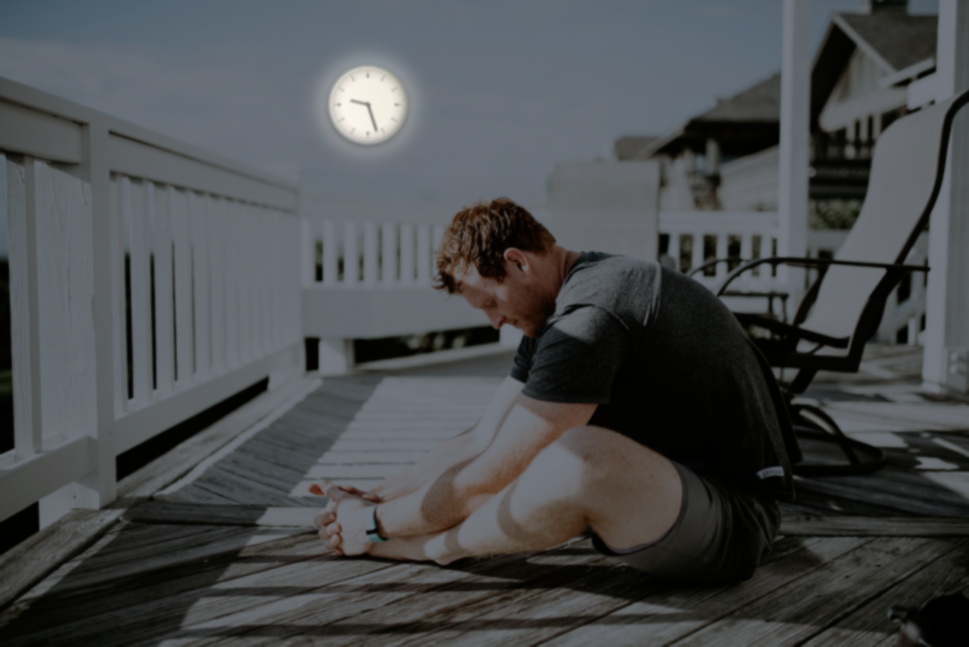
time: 9:27
